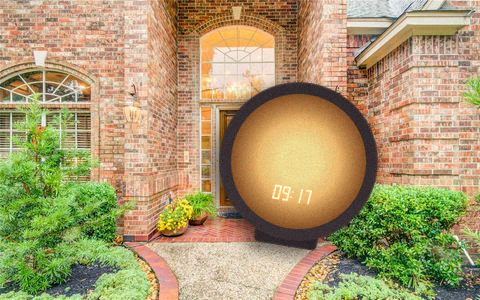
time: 9:17
